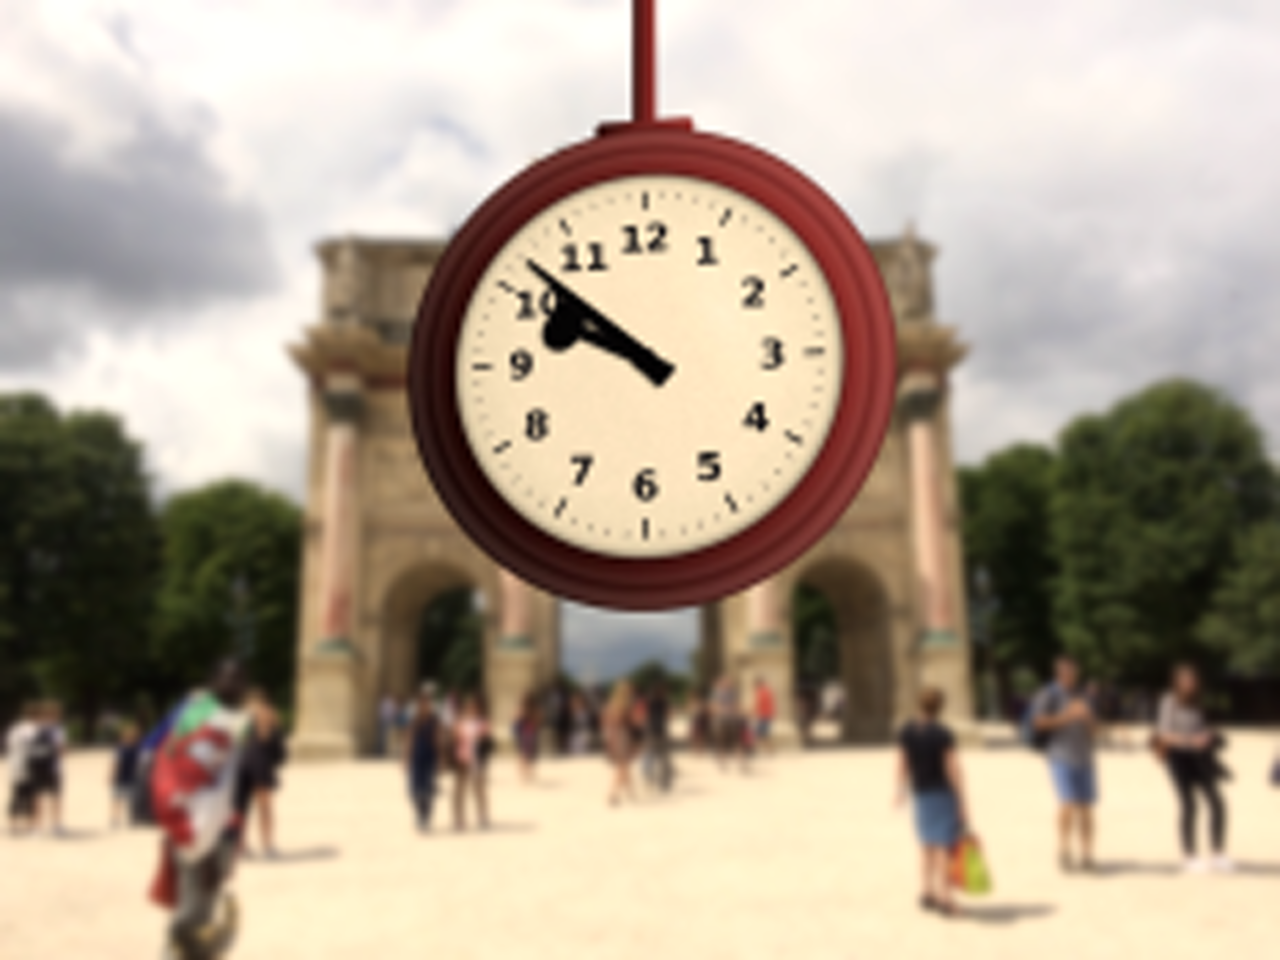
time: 9:52
